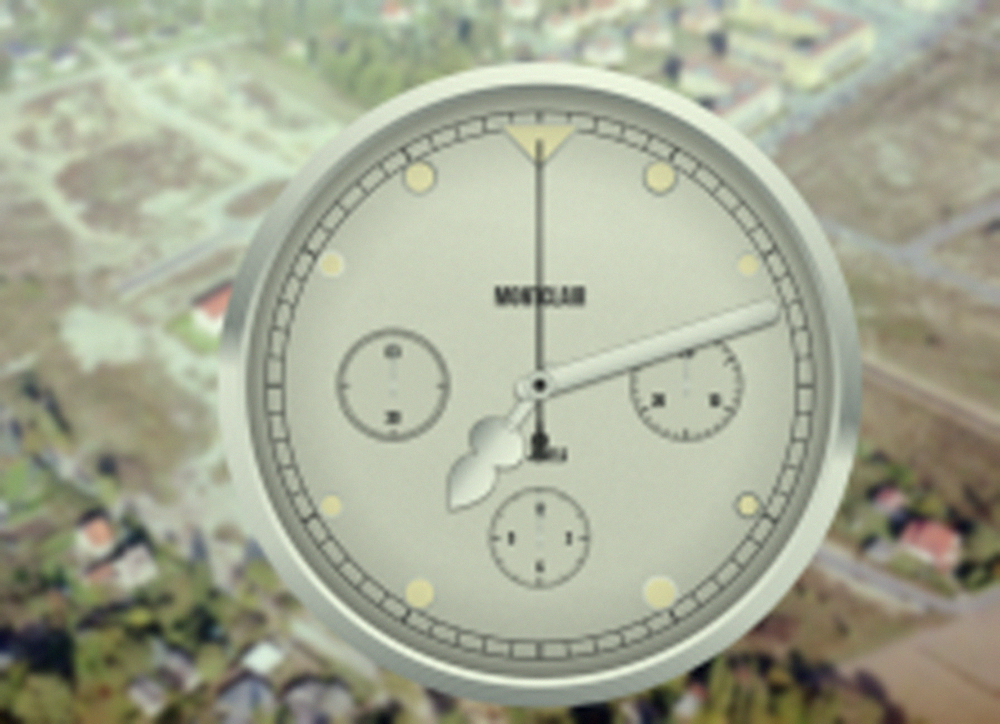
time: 7:12
